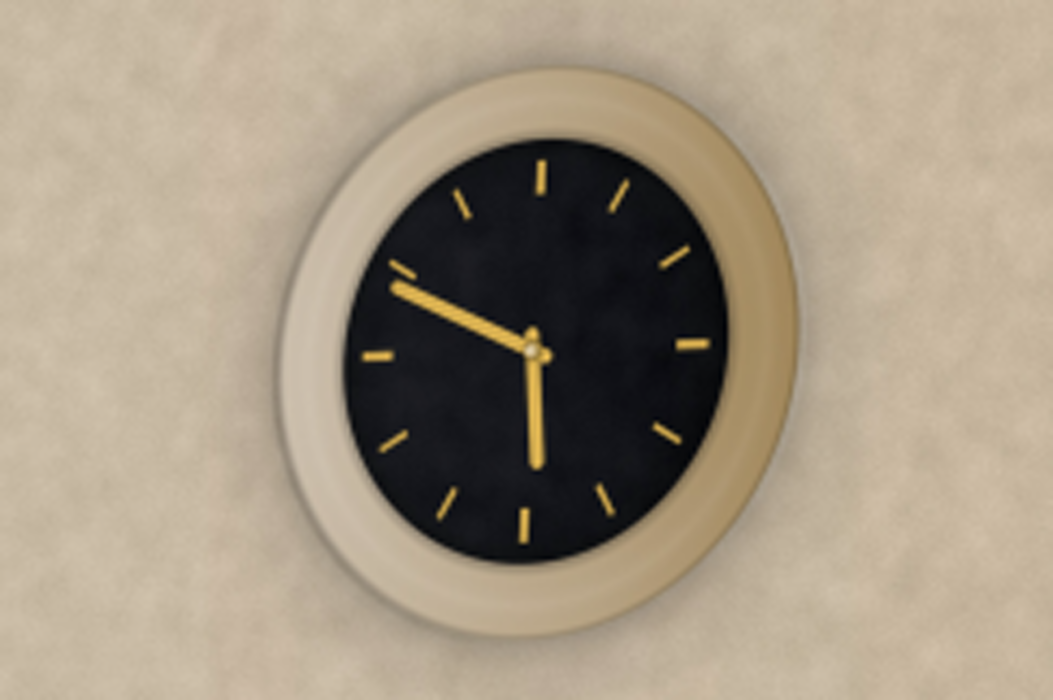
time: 5:49
